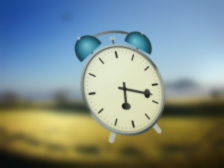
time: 6:18
